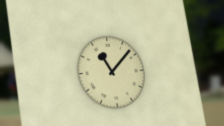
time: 11:08
